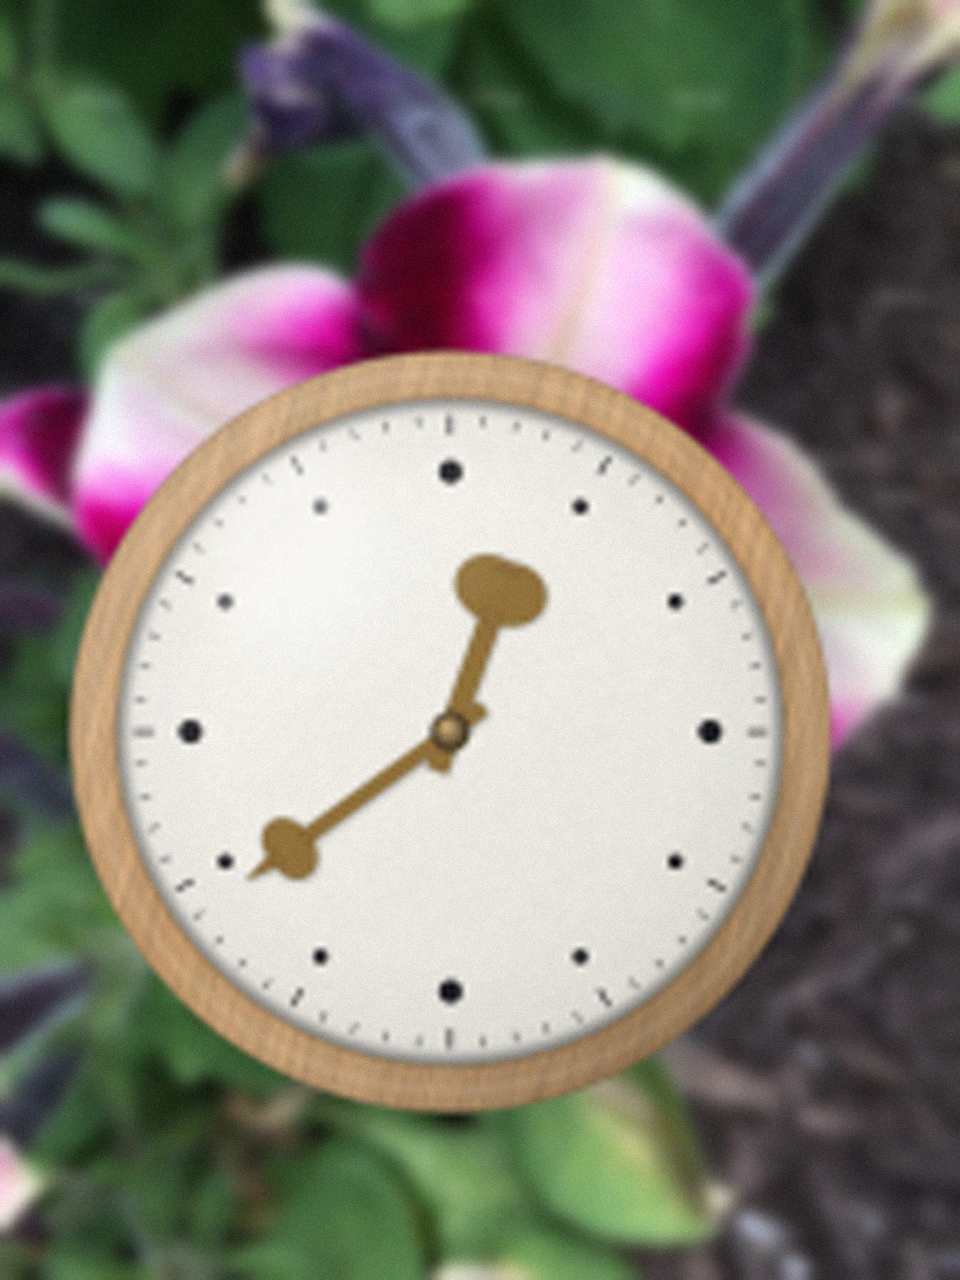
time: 12:39
